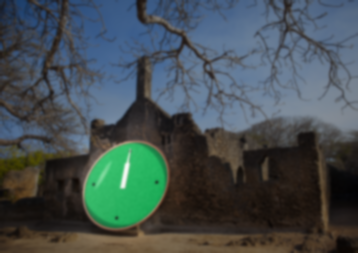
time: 12:00
